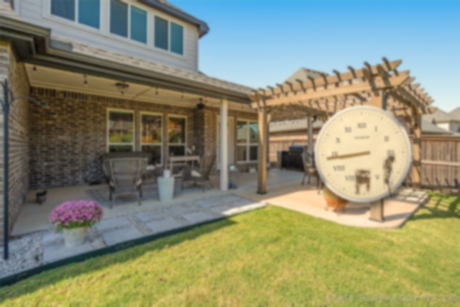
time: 8:44
